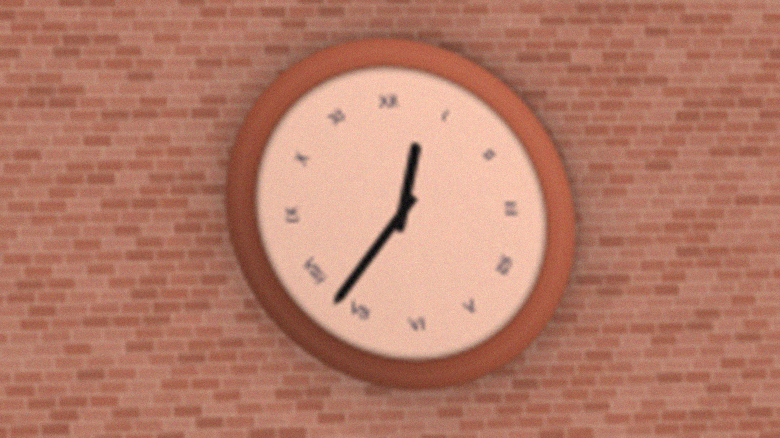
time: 12:37
